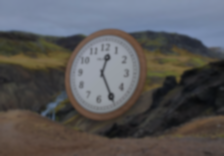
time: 12:25
